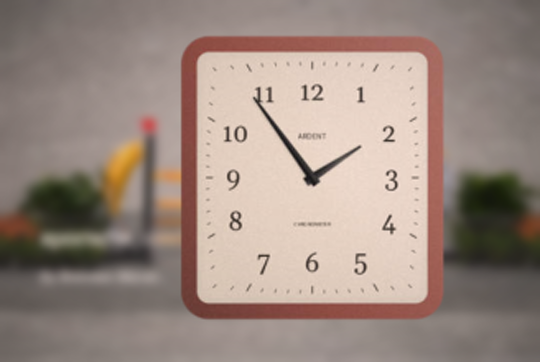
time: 1:54
